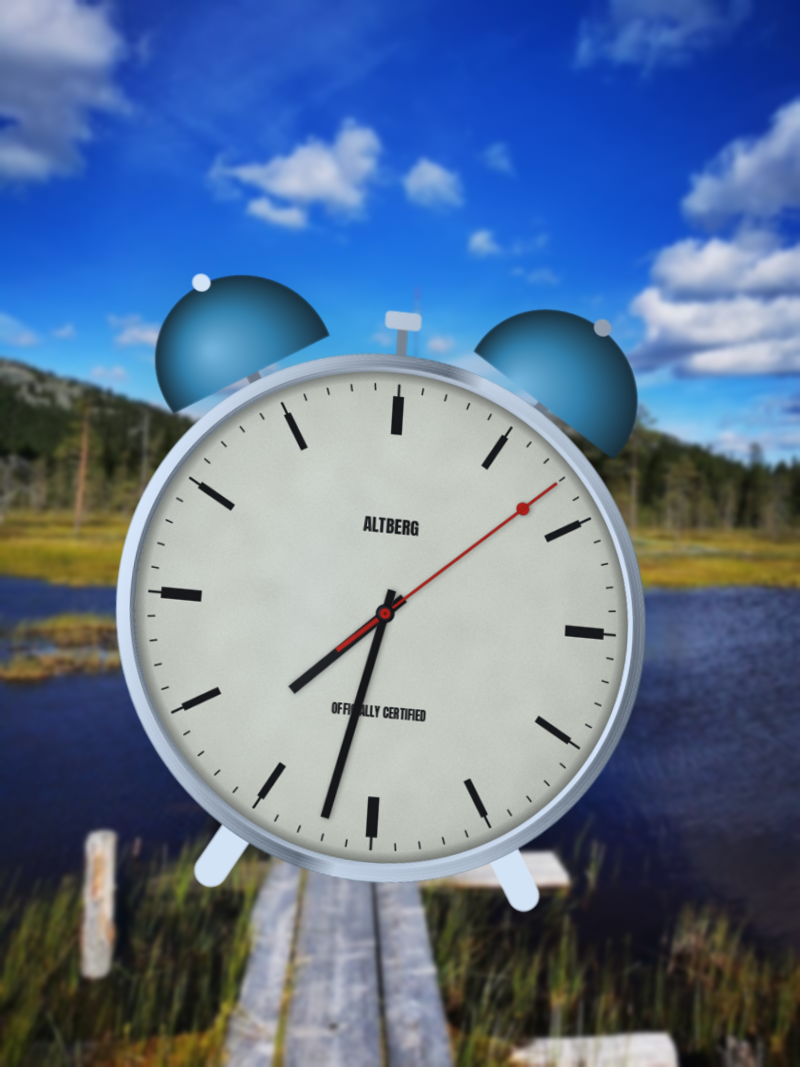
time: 7:32:08
